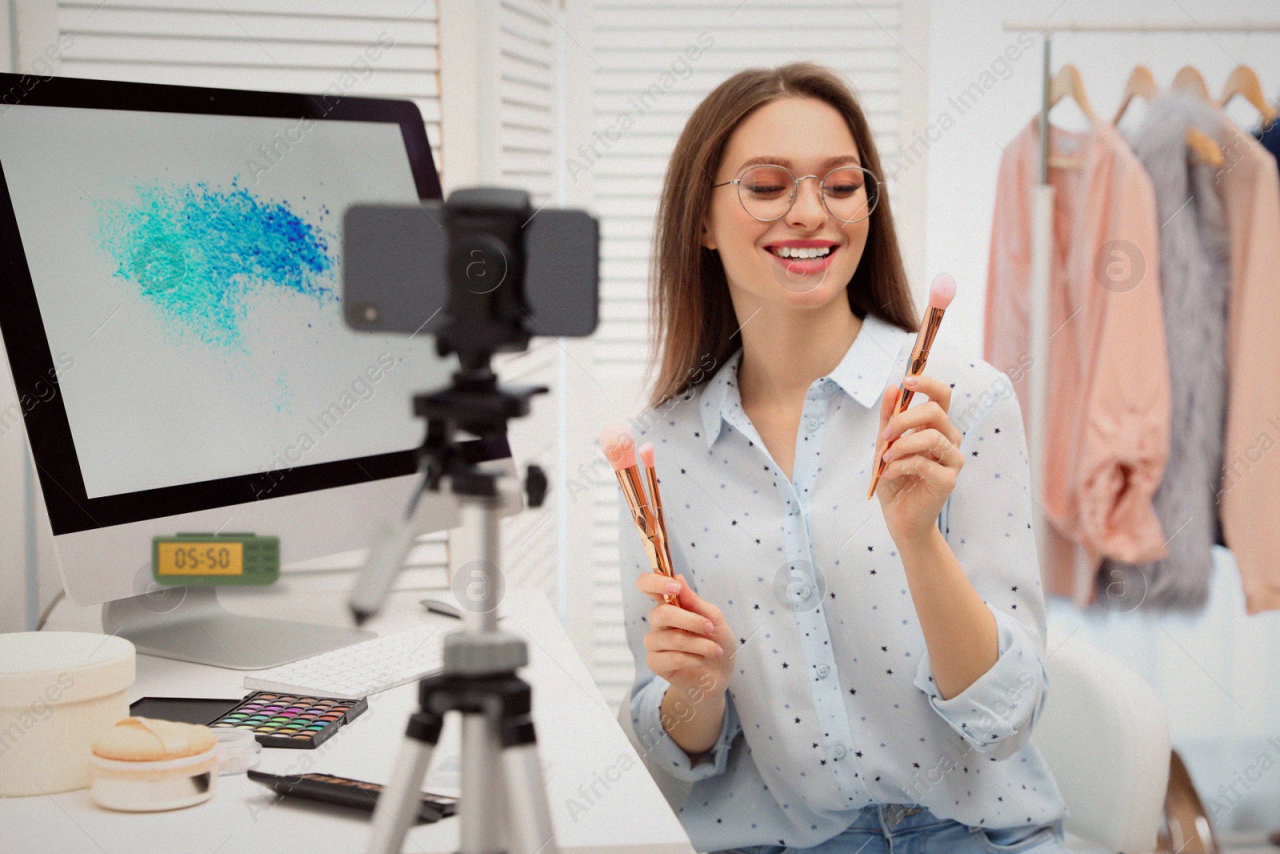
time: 5:50
